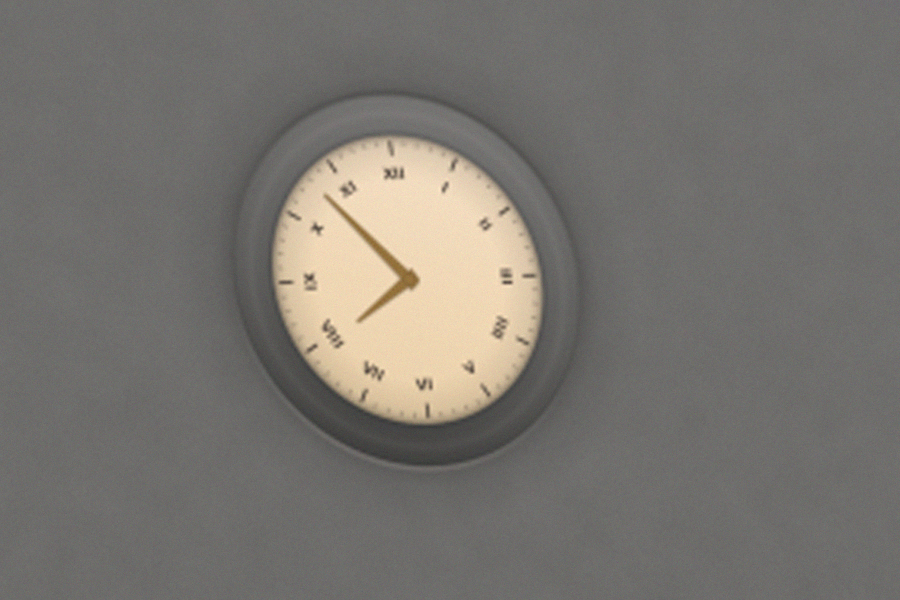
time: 7:53
